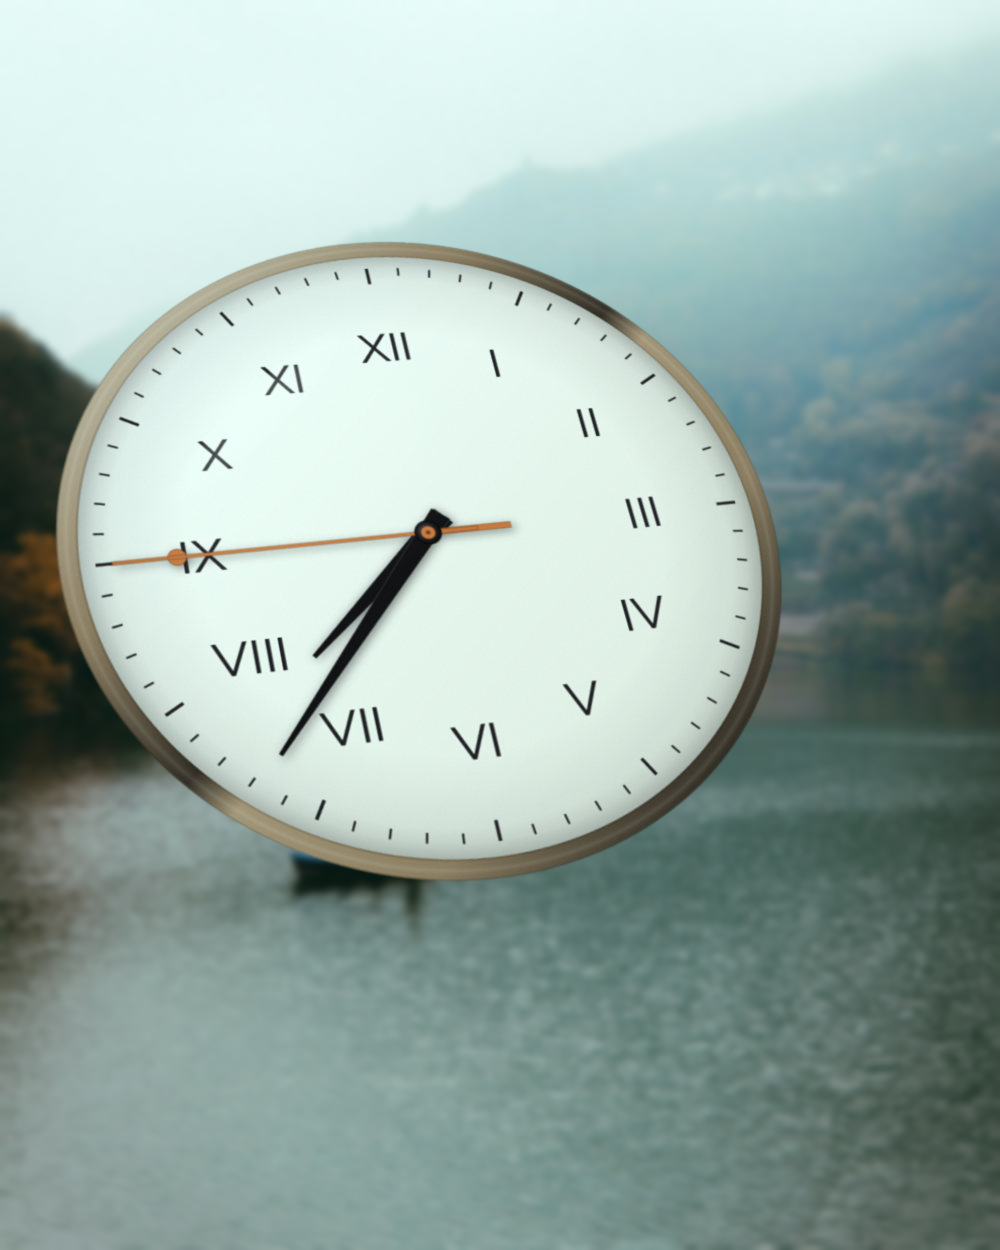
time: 7:36:45
